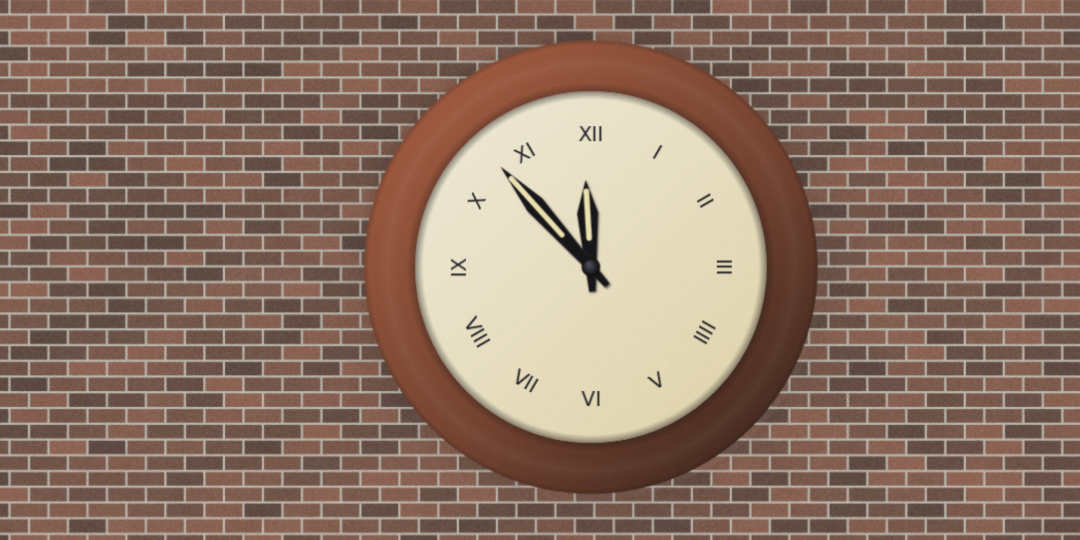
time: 11:53
